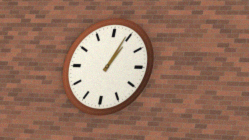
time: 1:04
